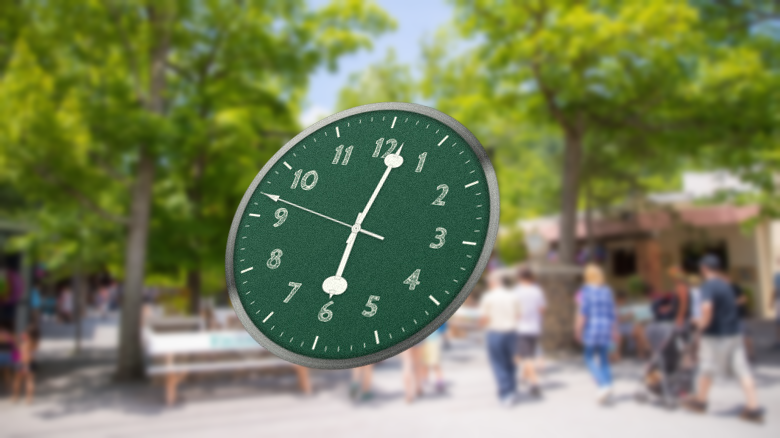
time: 6:01:47
